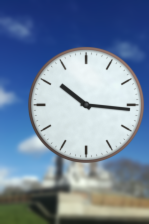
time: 10:16
